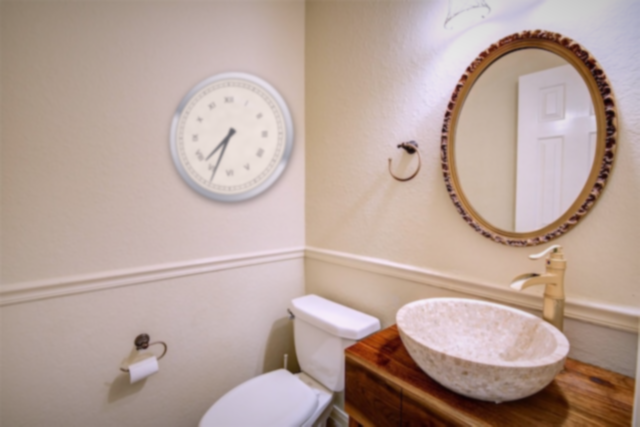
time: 7:34
